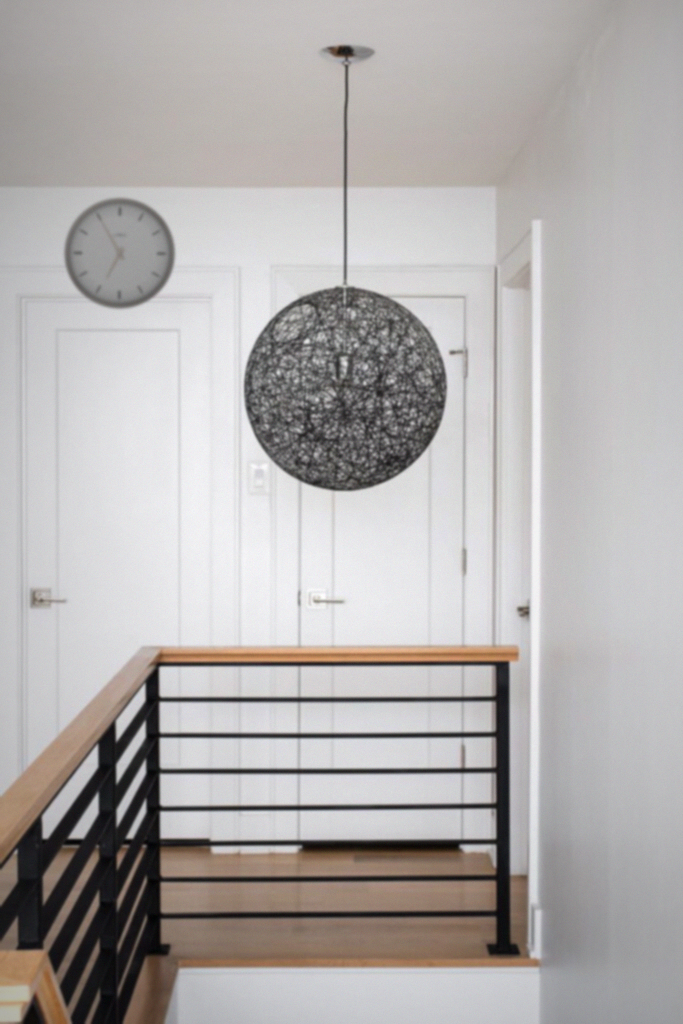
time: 6:55
